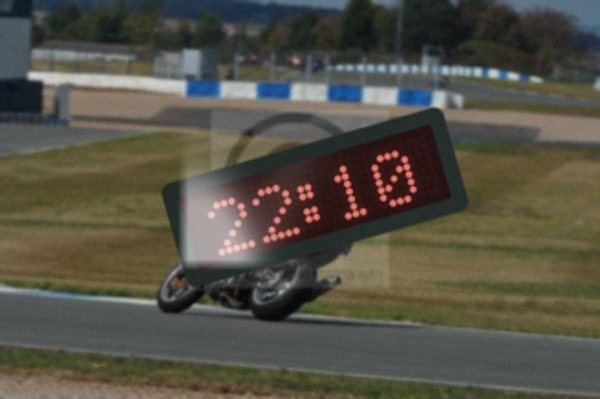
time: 22:10
